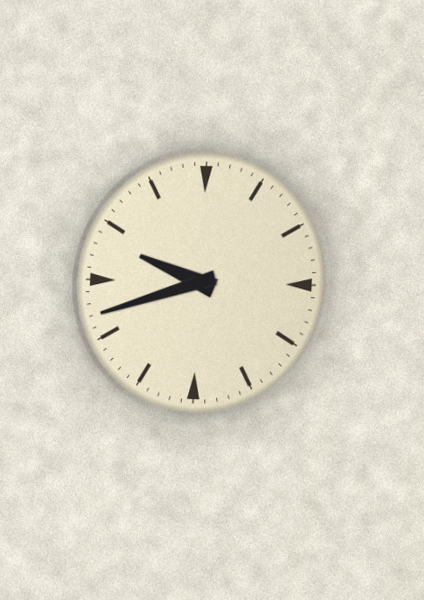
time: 9:42
